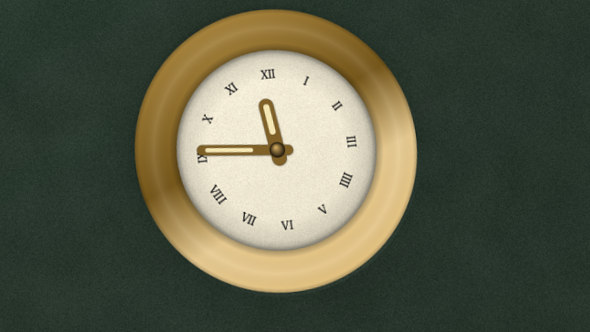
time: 11:46
